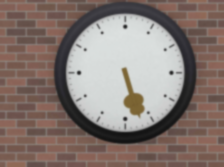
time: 5:27
